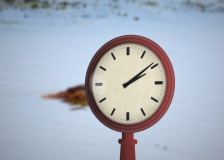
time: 2:09
